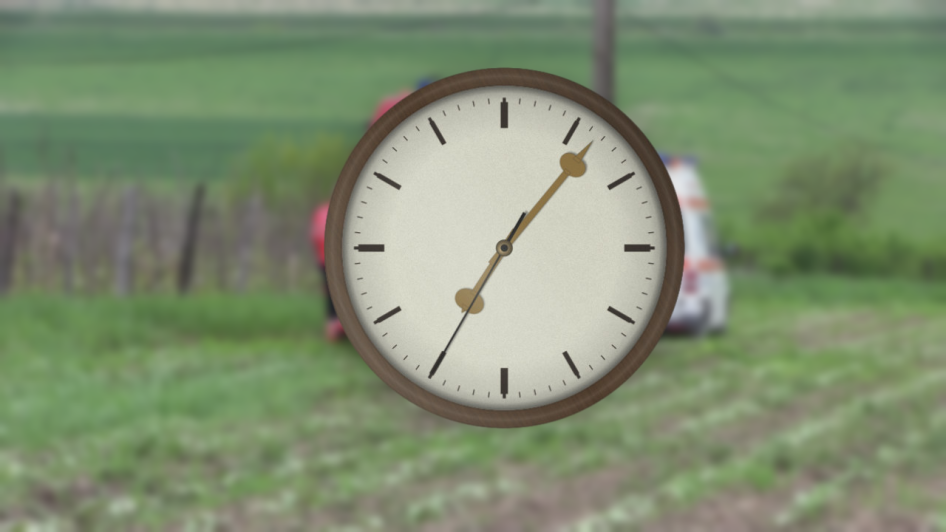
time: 7:06:35
